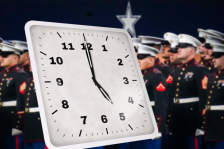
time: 5:00
